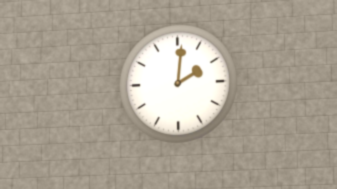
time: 2:01
